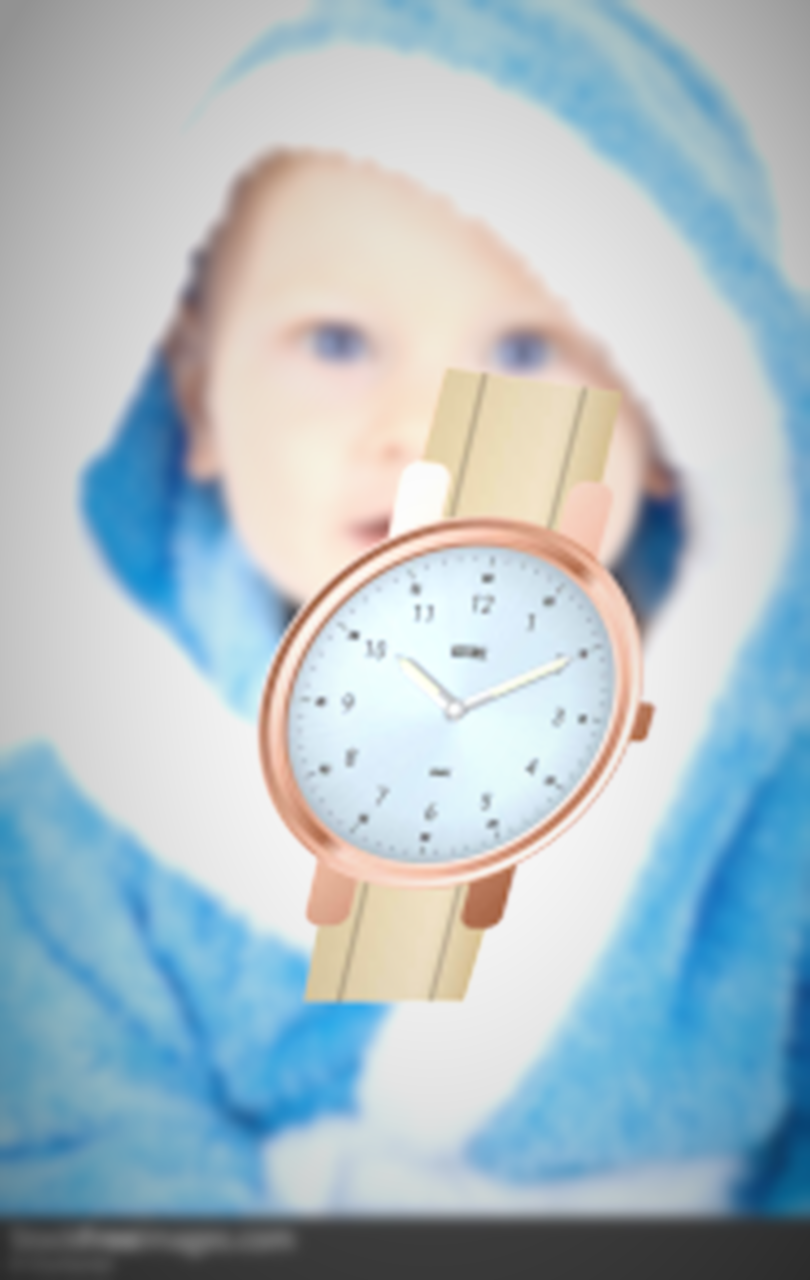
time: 10:10
